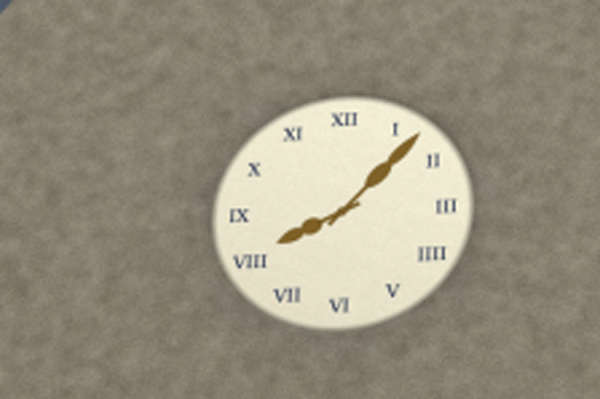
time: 8:07
